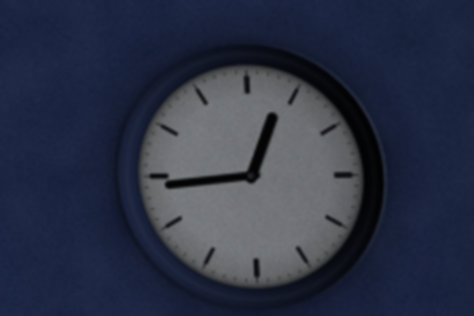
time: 12:44
